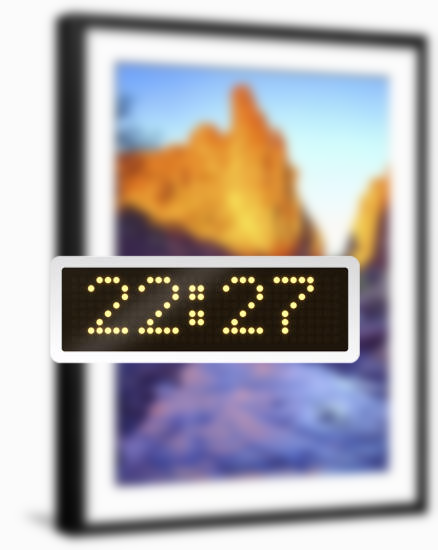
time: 22:27
